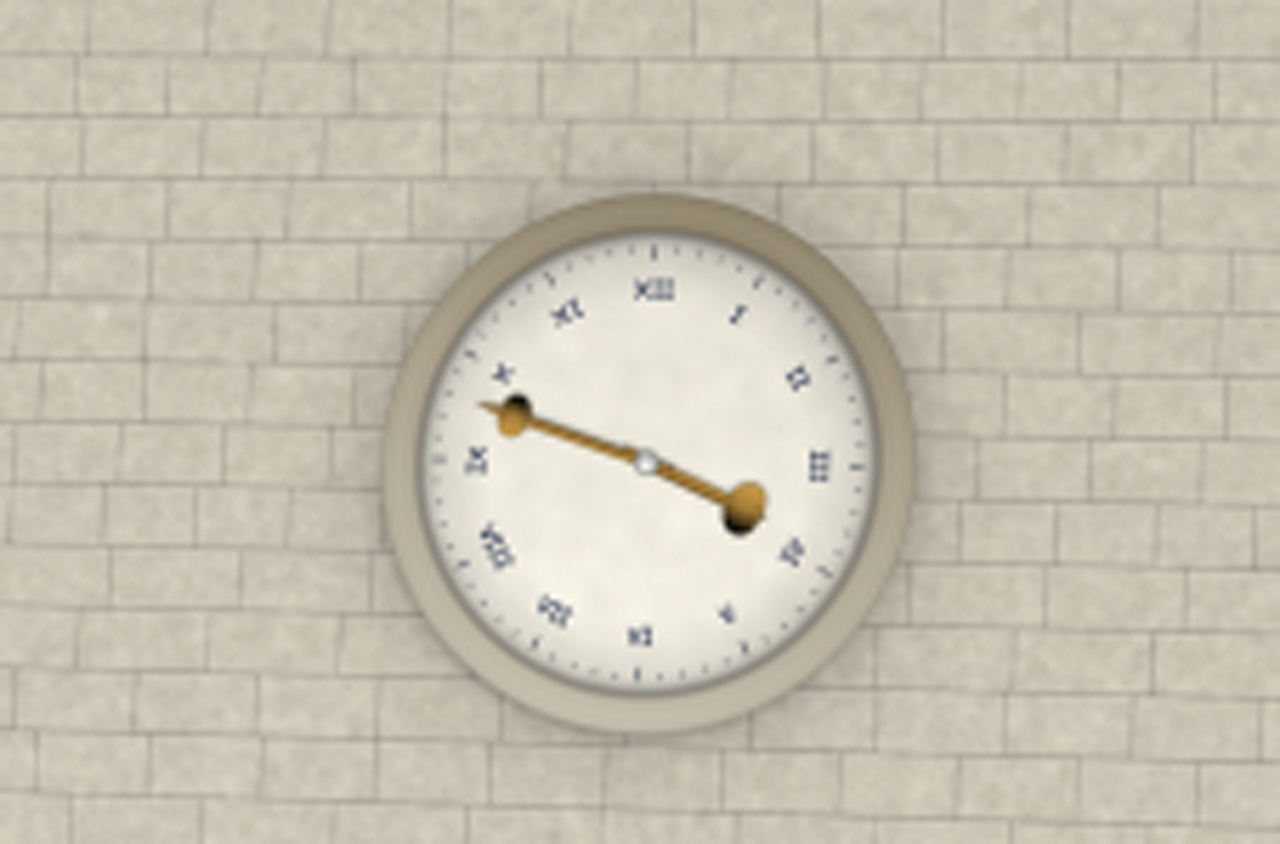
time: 3:48
